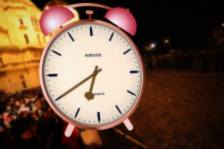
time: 6:40
